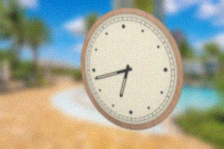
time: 6:43
